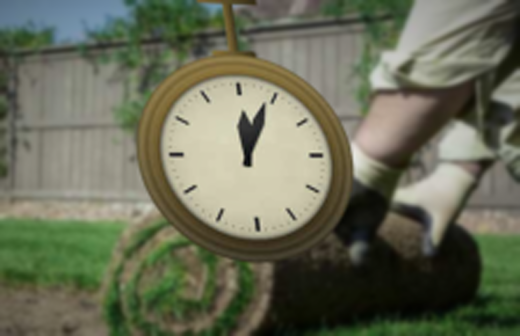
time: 12:04
